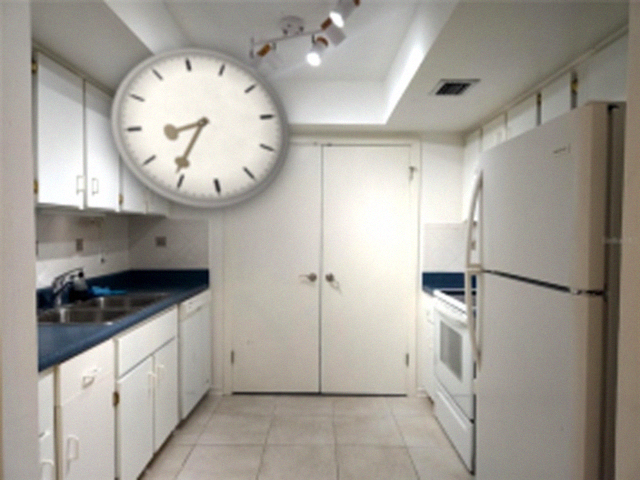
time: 8:36
